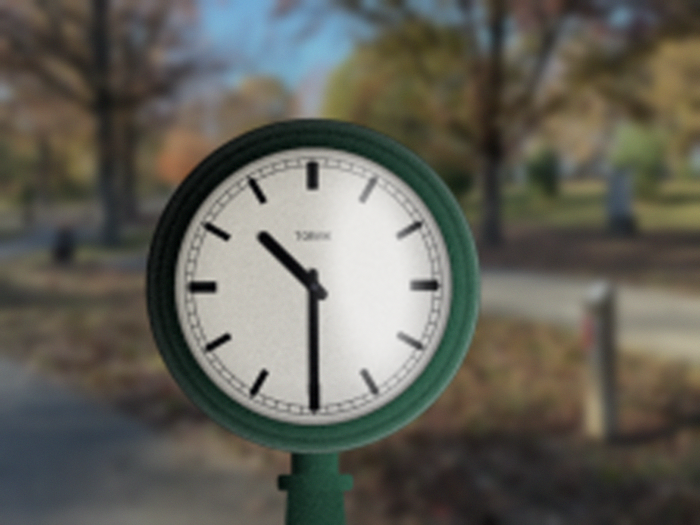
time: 10:30
